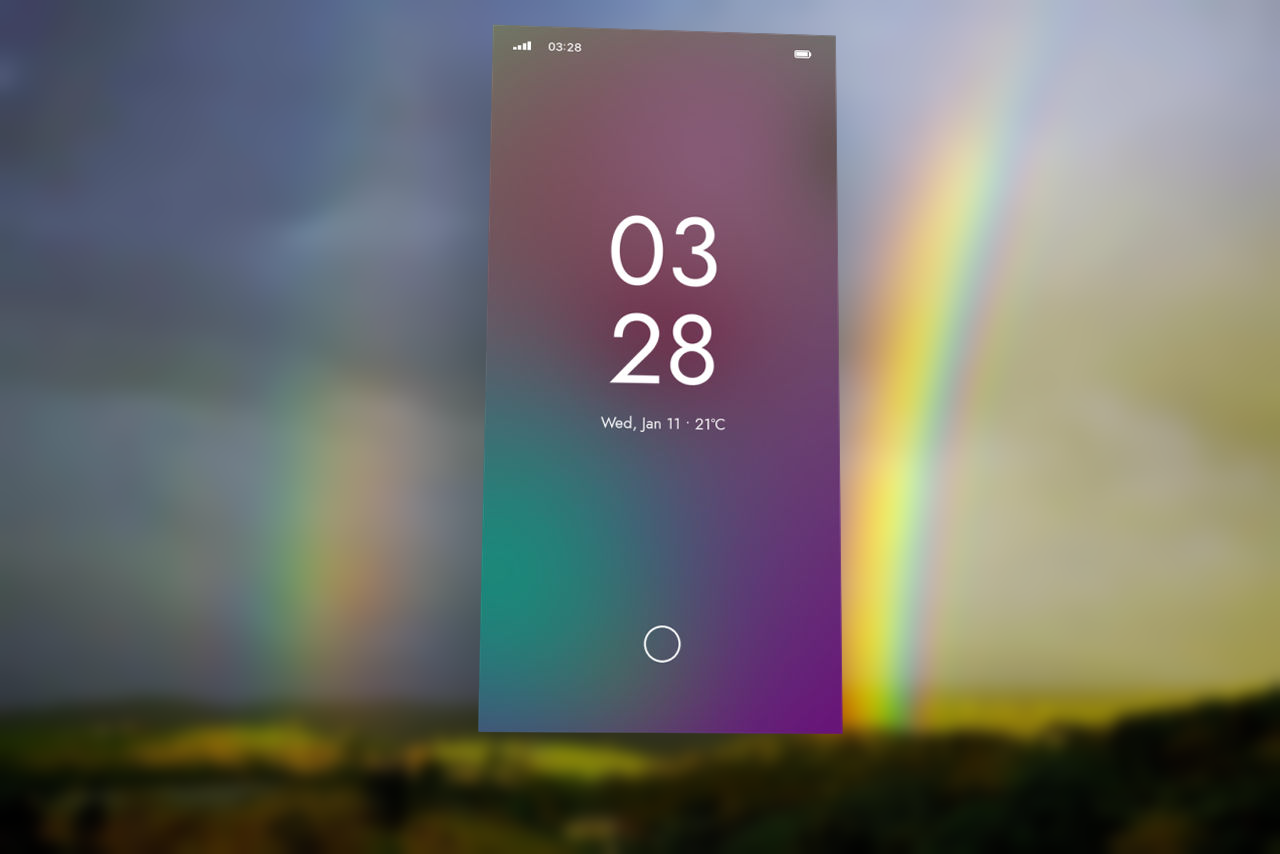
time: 3:28
